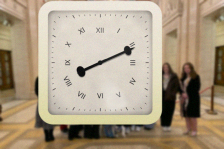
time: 8:11
